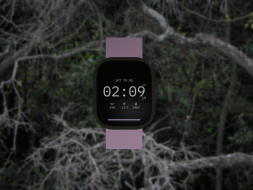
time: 2:09
